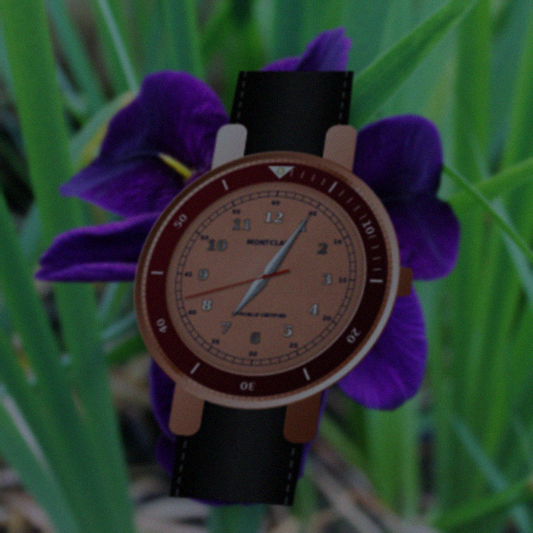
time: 7:04:42
